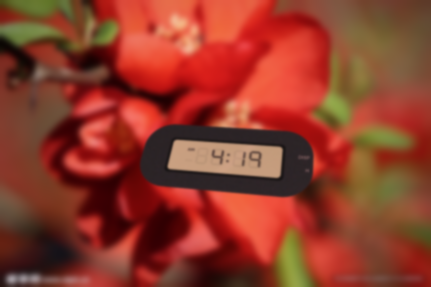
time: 4:19
